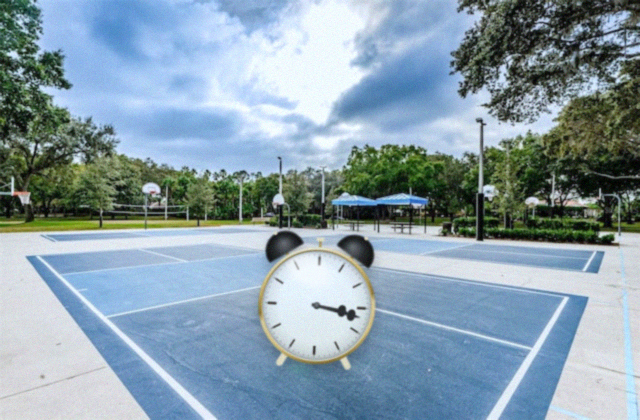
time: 3:17
